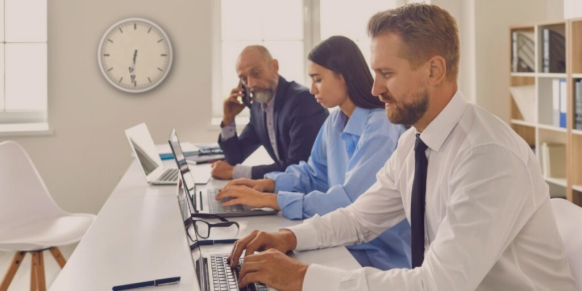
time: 6:31
